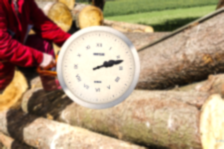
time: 2:12
